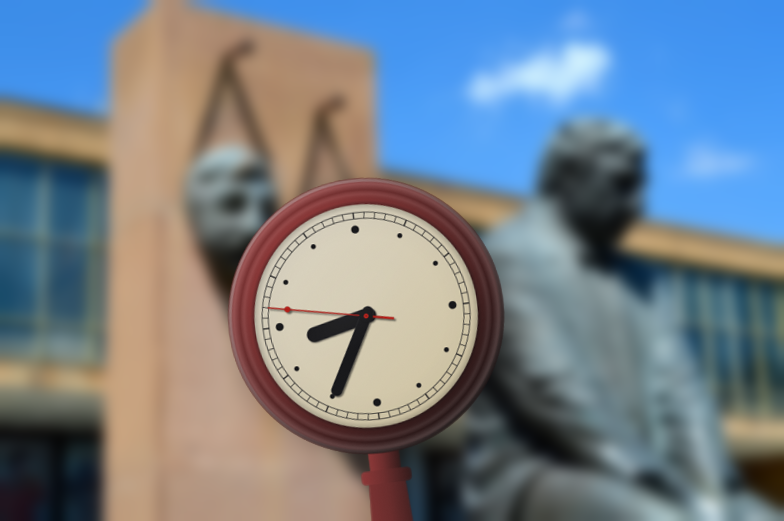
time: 8:34:47
